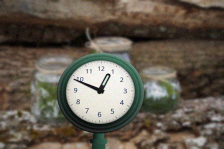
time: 12:49
